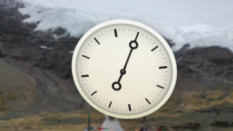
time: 7:05
